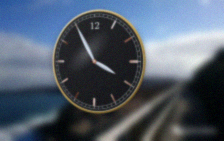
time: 3:55
